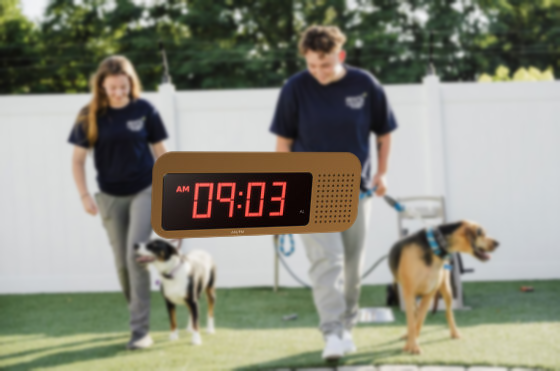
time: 9:03
